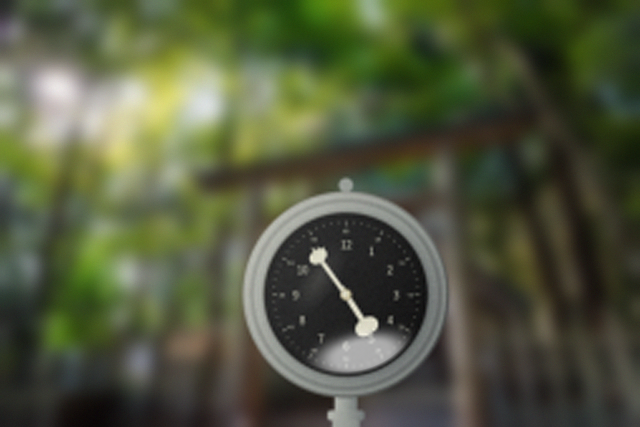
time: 4:54
